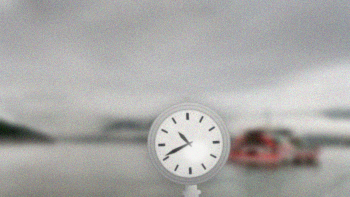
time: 10:41
